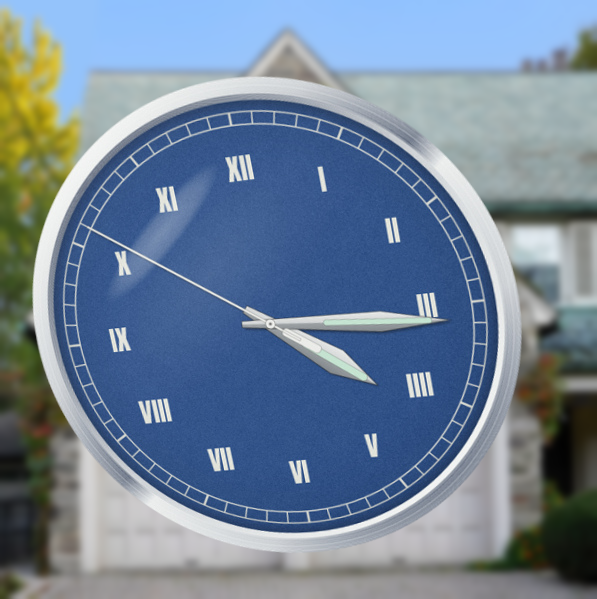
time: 4:15:51
